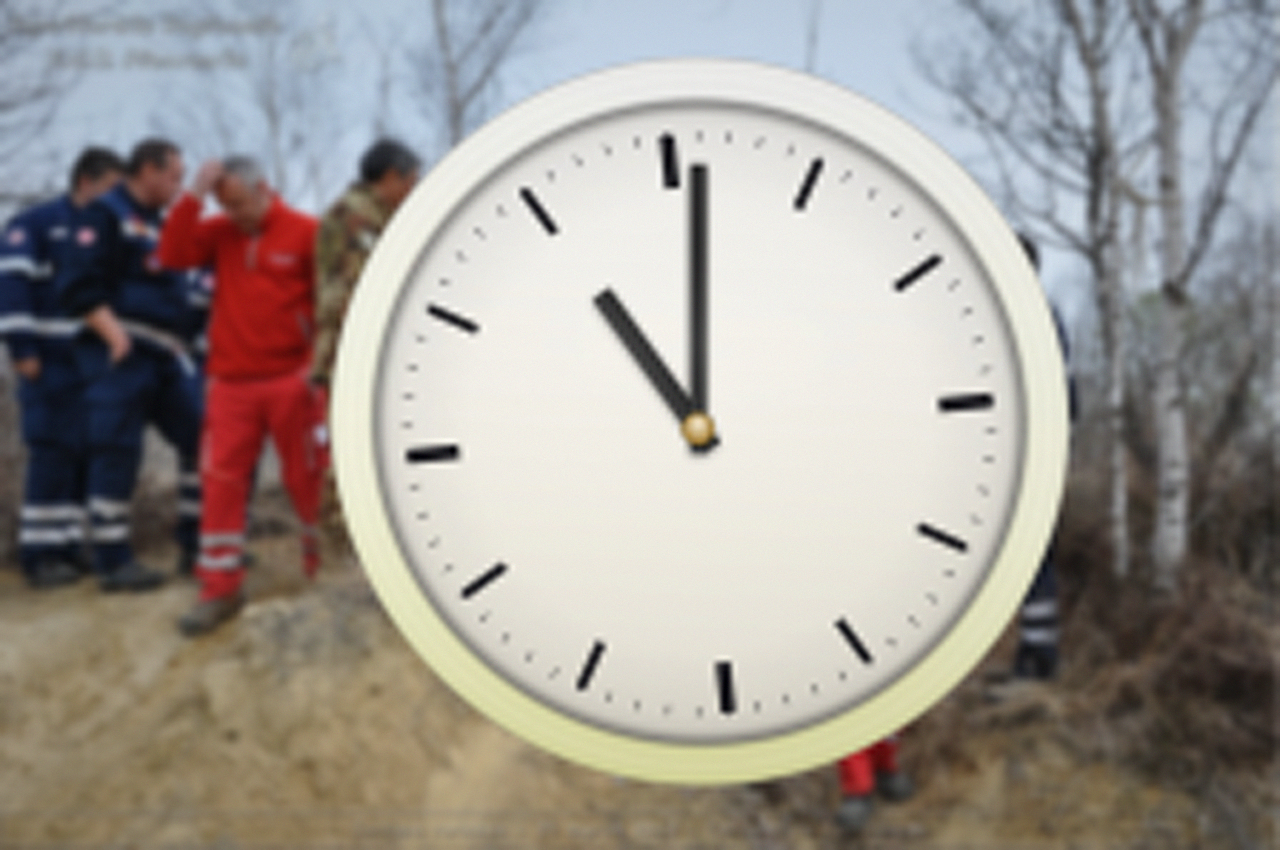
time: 11:01
